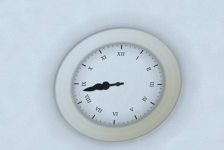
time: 8:43
